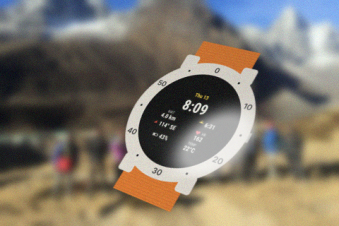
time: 8:09
